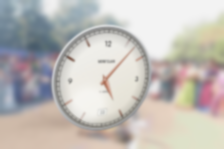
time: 5:07
